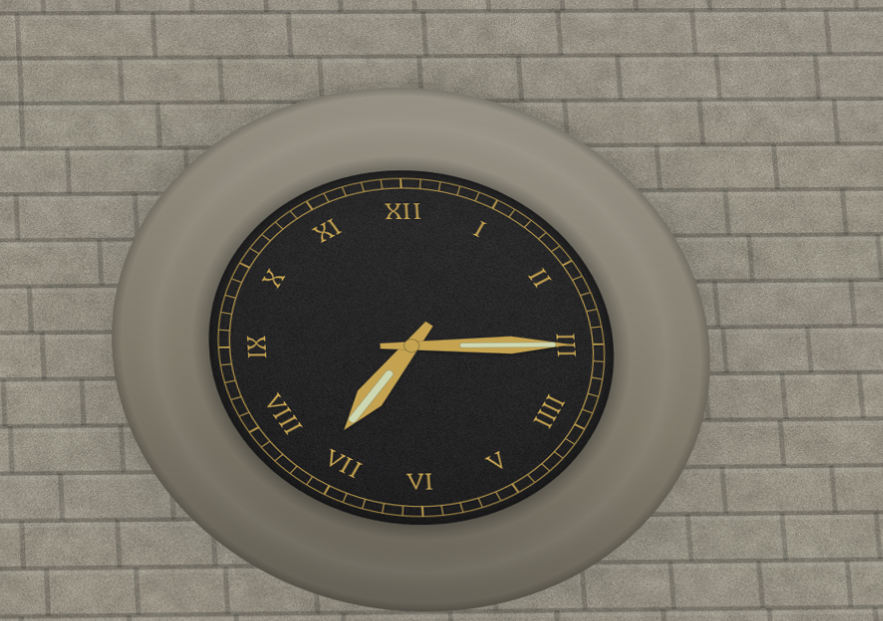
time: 7:15
